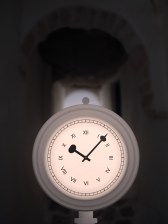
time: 10:07
